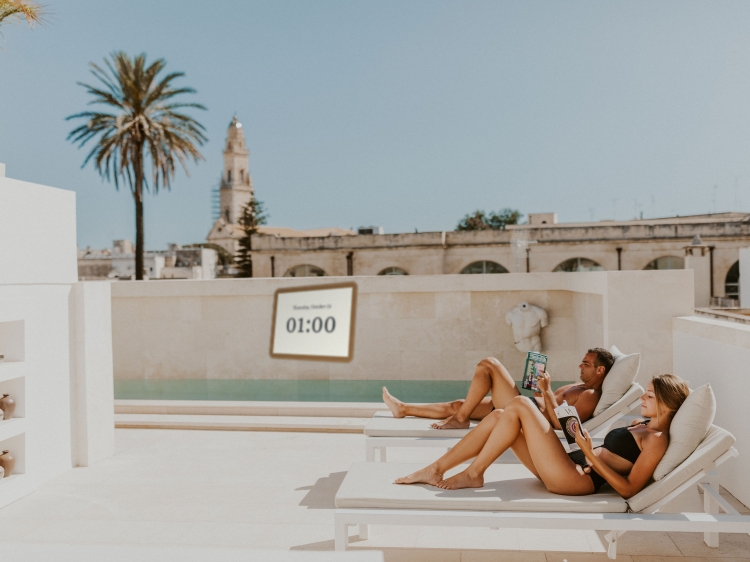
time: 1:00
